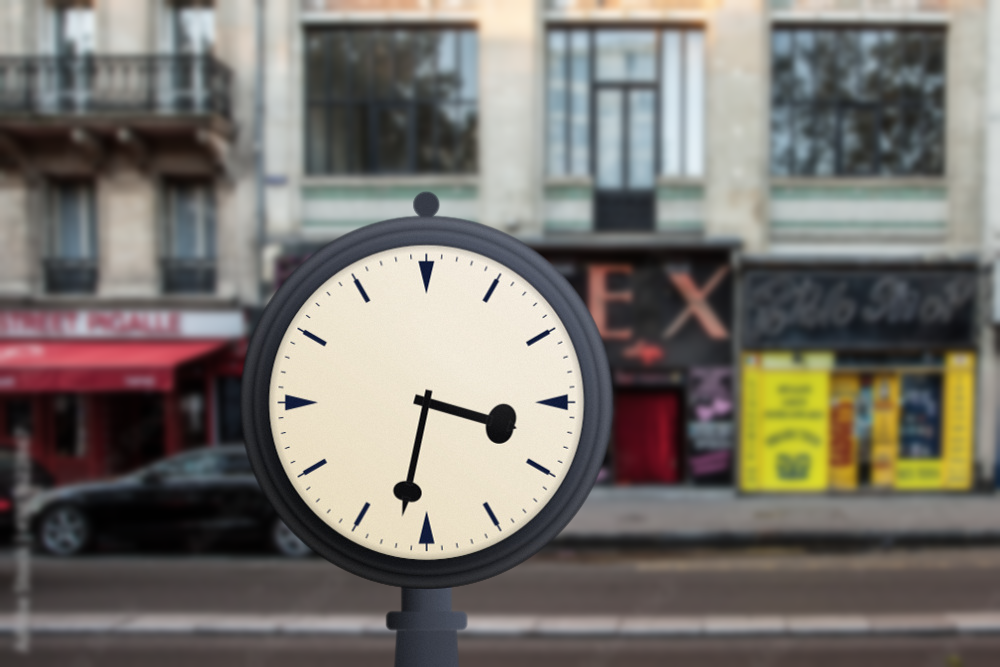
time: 3:32
